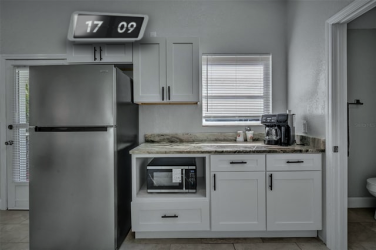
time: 17:09
